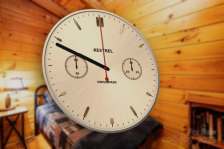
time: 9:49
